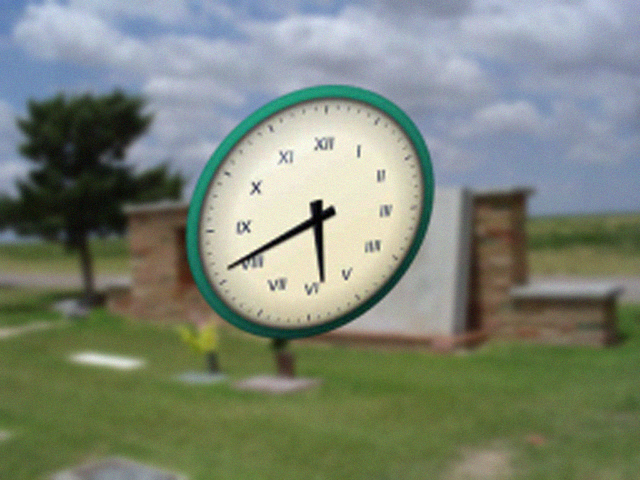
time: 5:41
